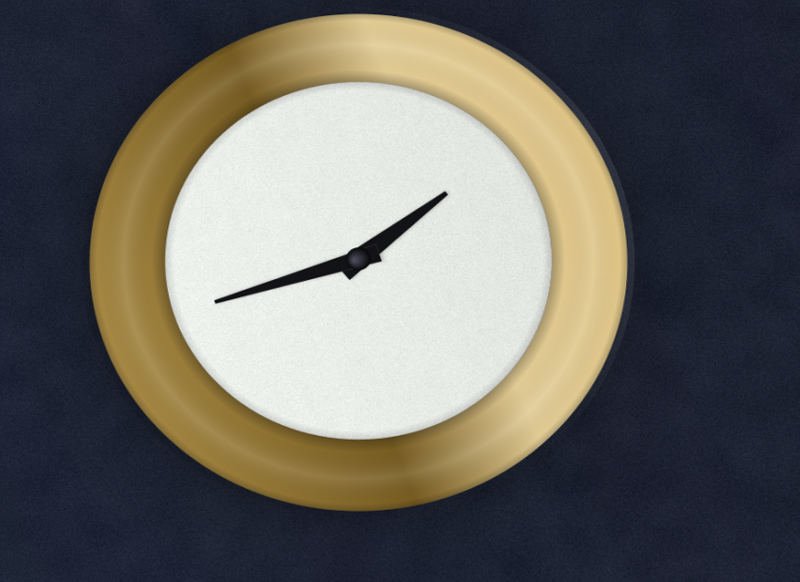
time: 1:42
